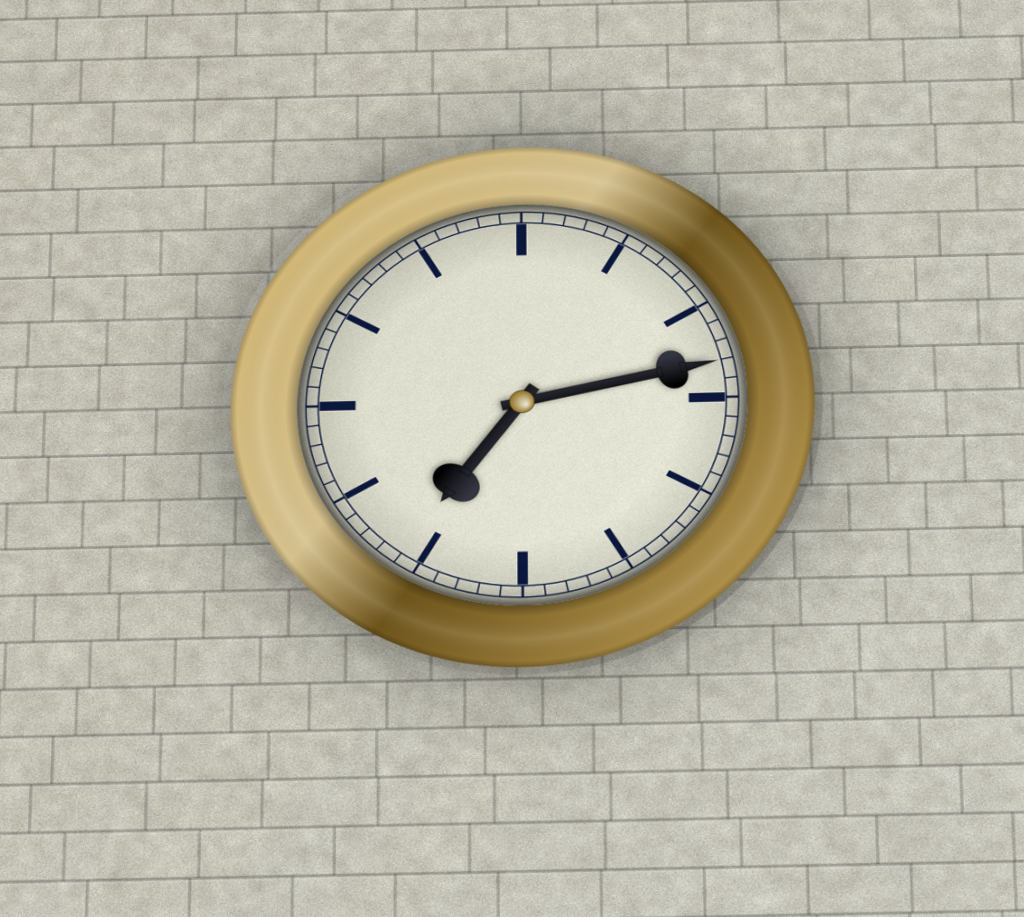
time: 7:13
